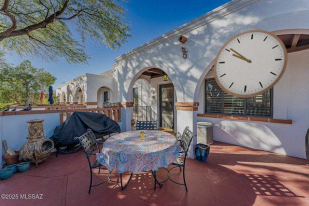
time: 9:51
